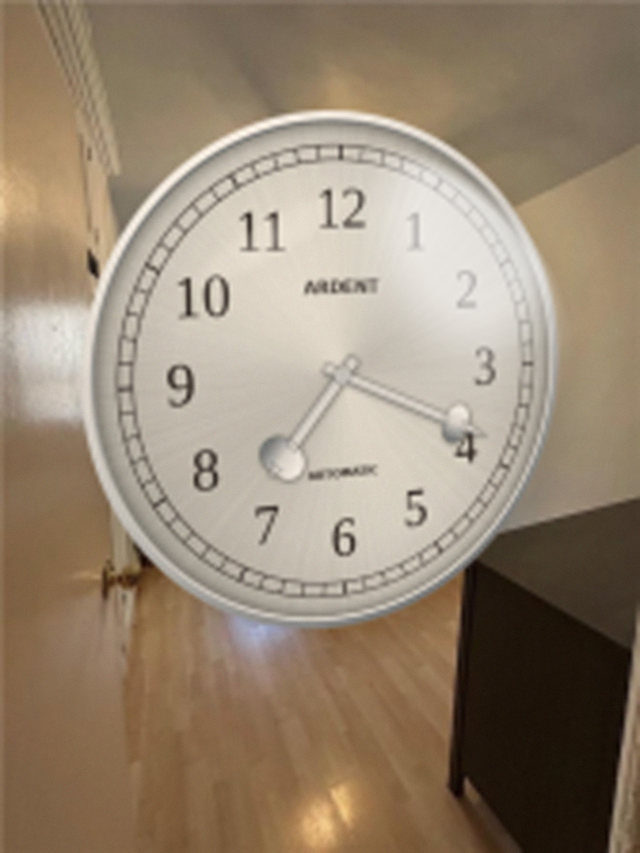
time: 7:19
